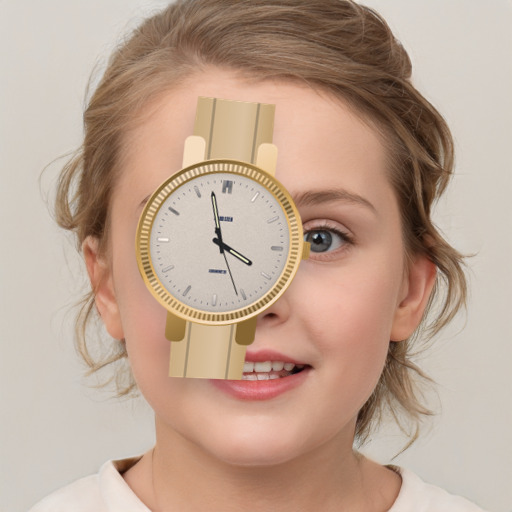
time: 3:57:26
